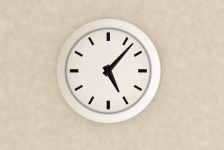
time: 5:07
